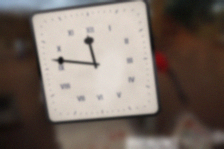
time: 11:47
